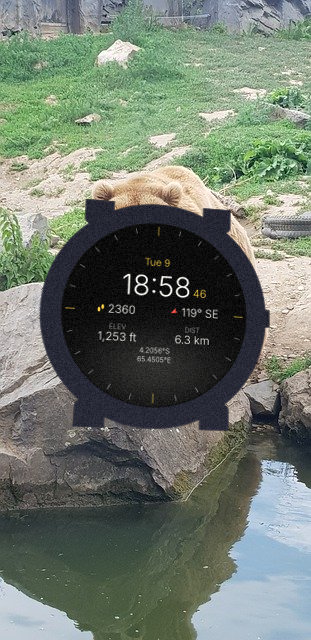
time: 18:58:46
